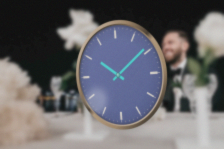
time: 10:09
